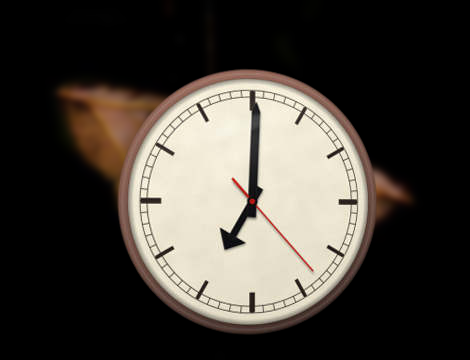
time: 7:00:23
